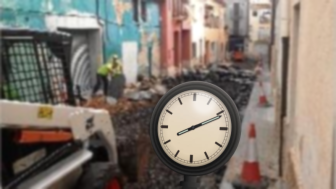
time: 8:11
